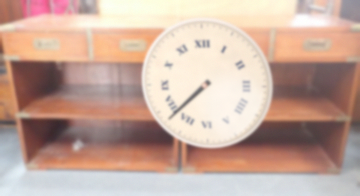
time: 7:38
